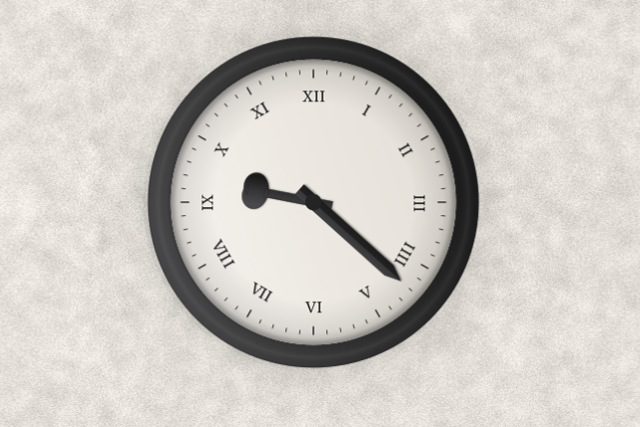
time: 9:22
